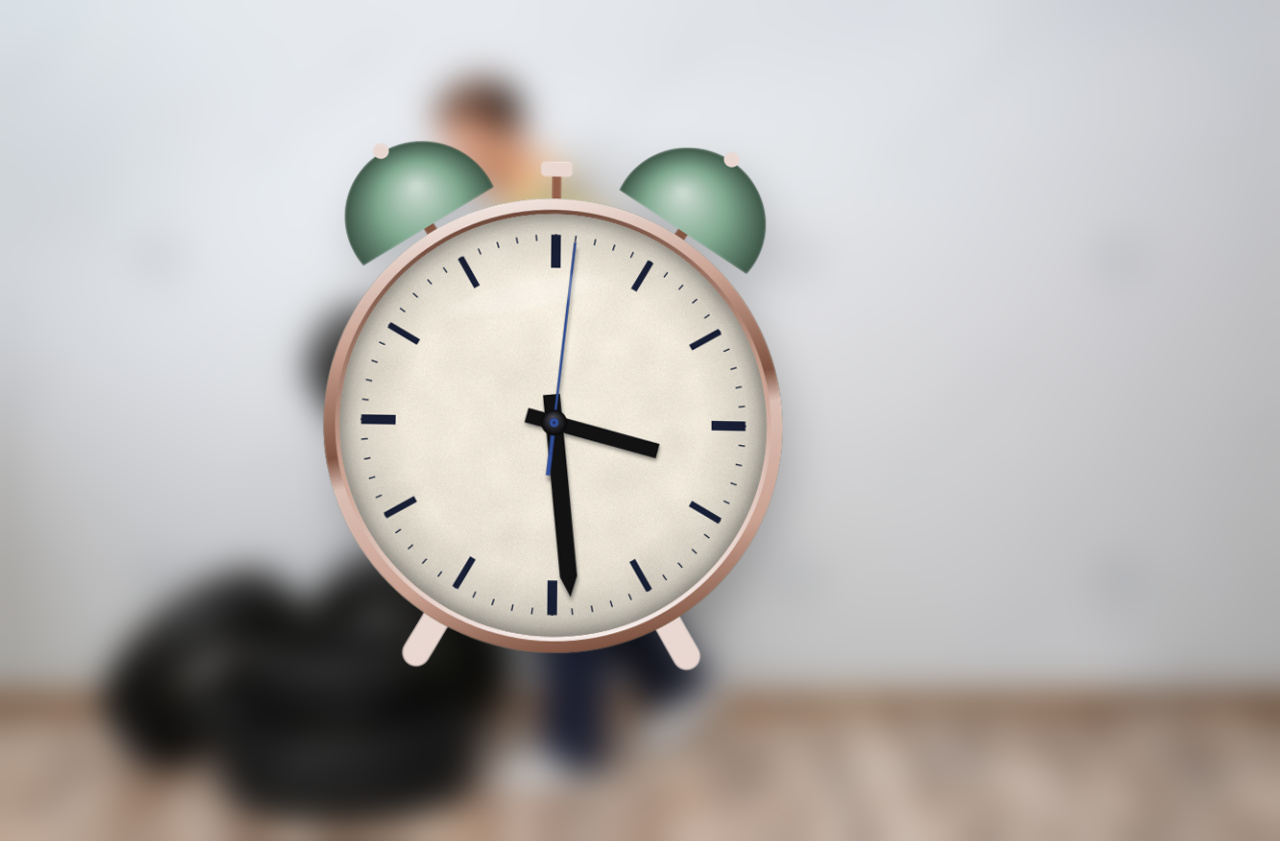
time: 3:29:01
